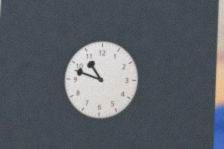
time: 10:48
